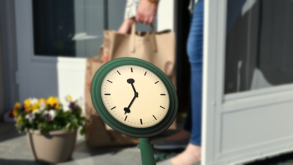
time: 11:36
